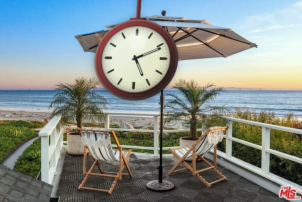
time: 5:11
